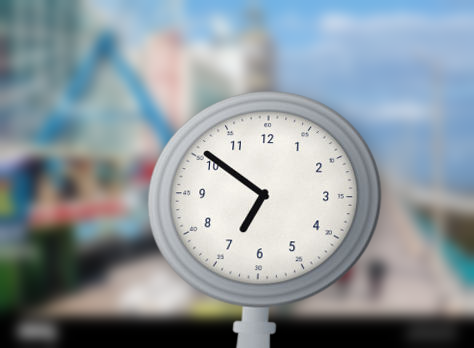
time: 6:51
